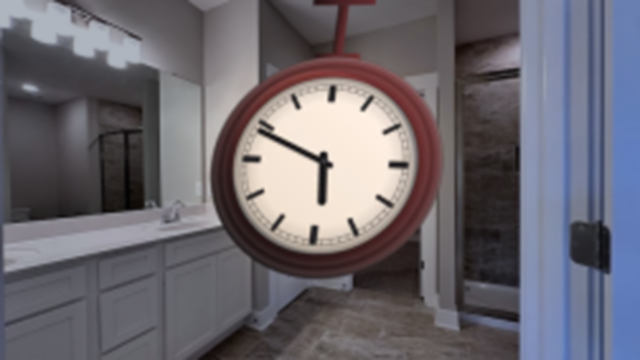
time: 5:49
